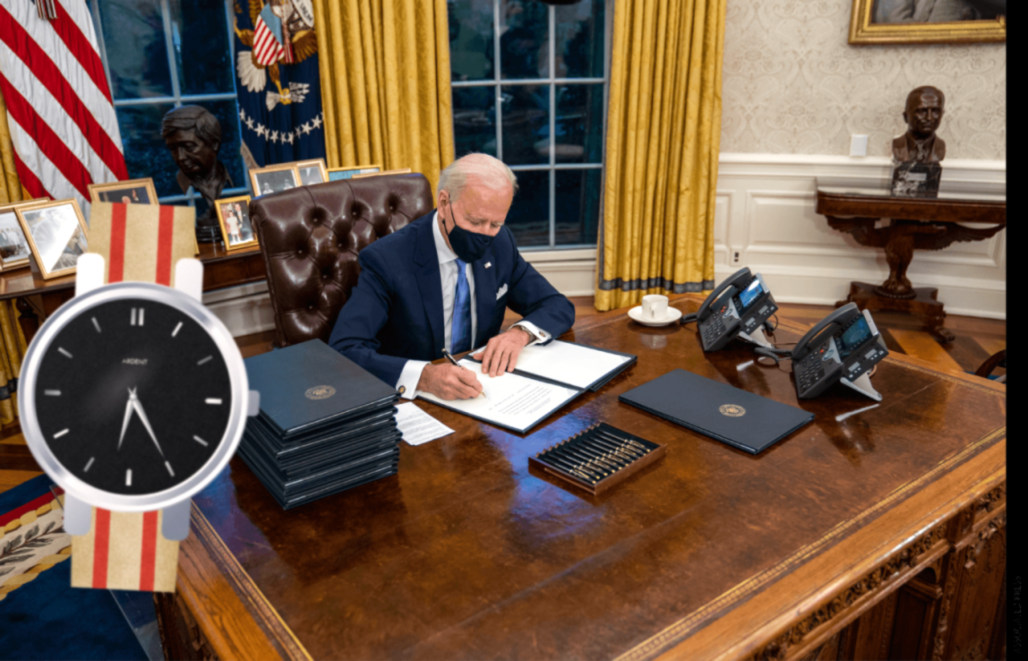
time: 6:25
